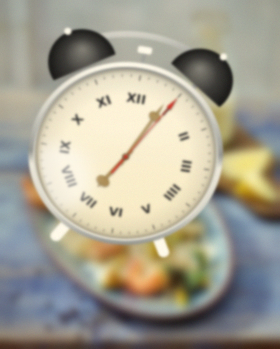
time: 7:04:05
